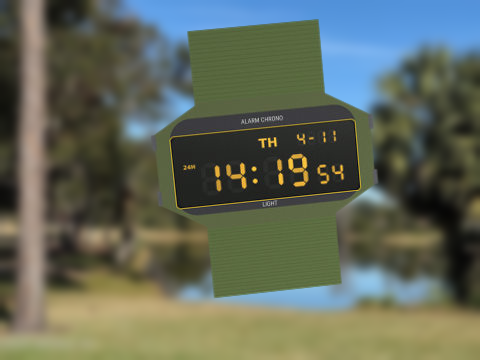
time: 14:19:54
